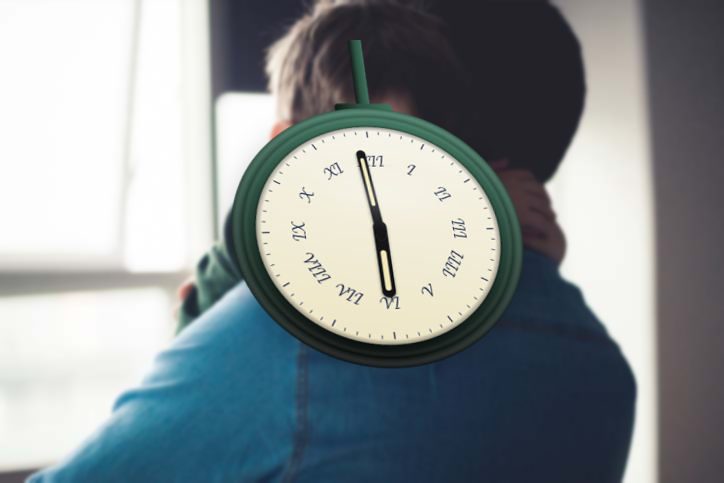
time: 5:59
